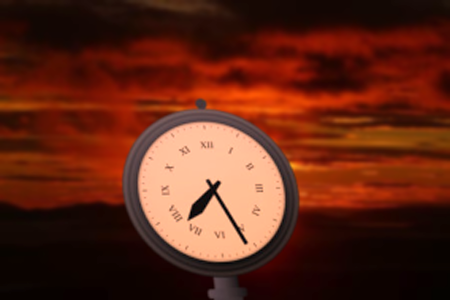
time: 7:26
